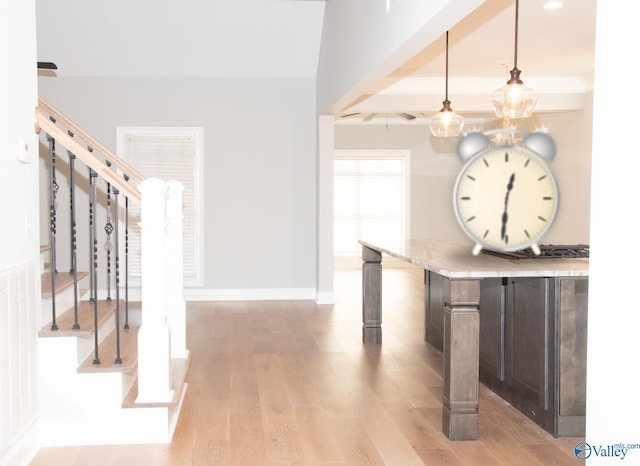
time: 12:31
